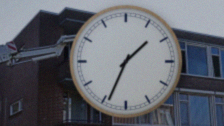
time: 1:34
